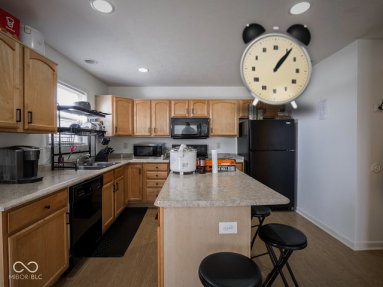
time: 1:06
